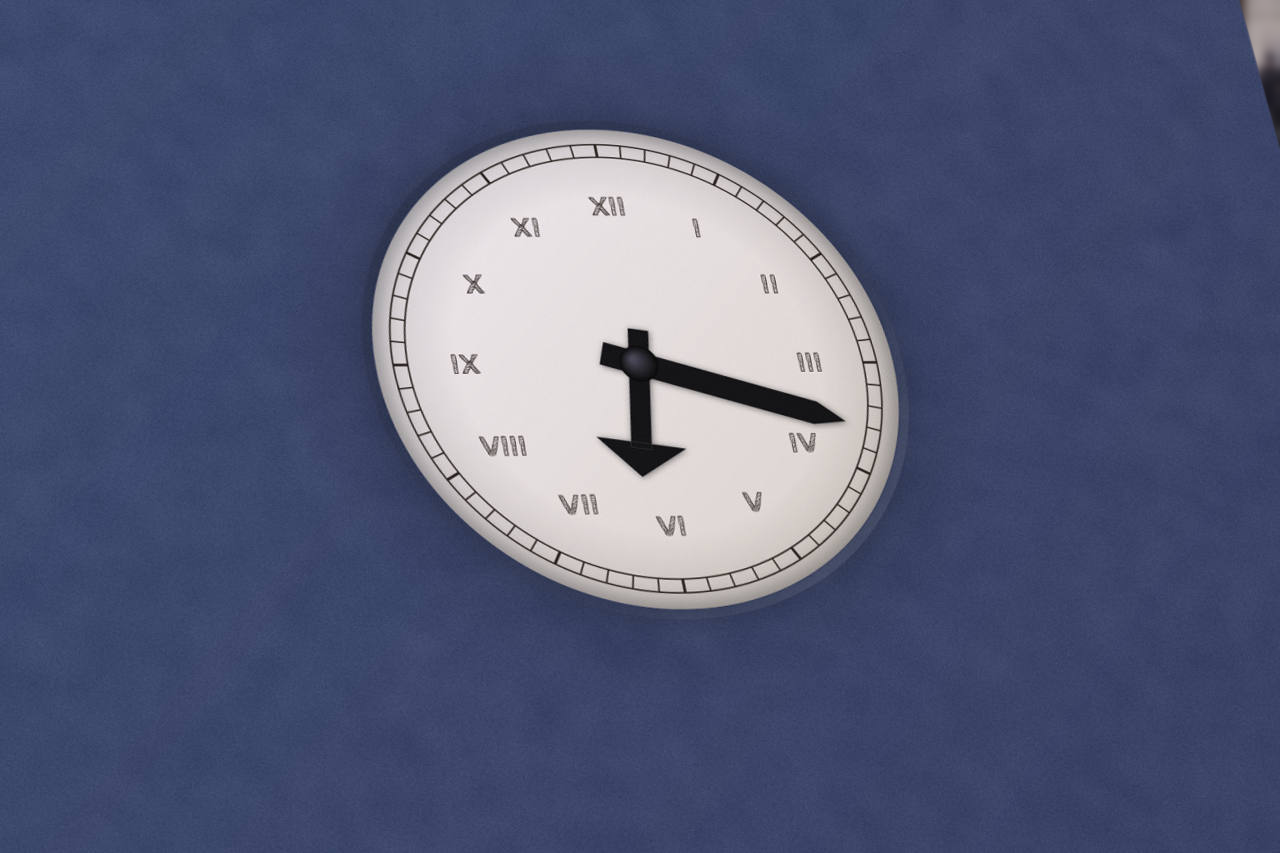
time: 6:18
